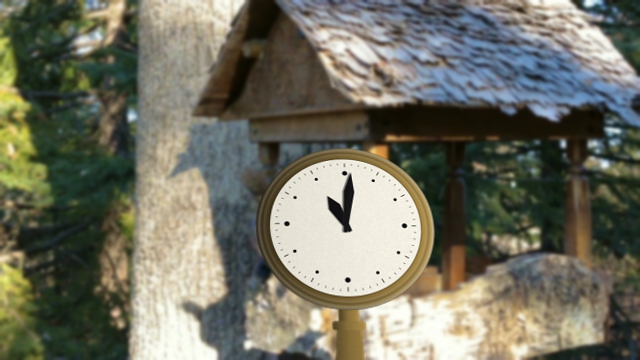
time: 11:01
